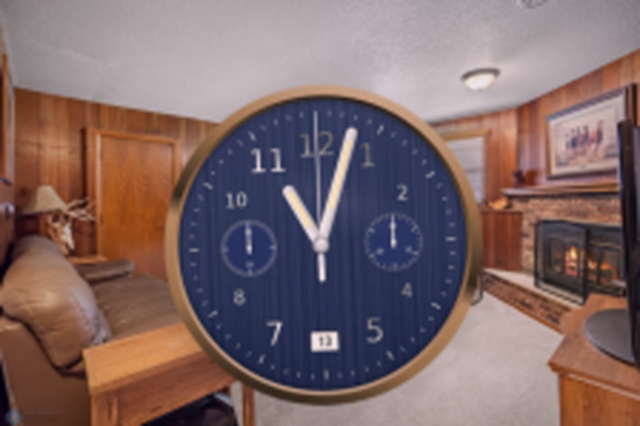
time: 11:03
